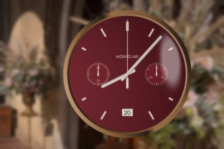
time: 8:07
